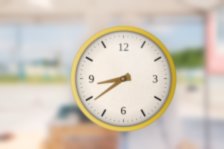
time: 8:39
